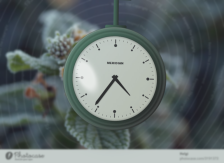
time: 4:36
